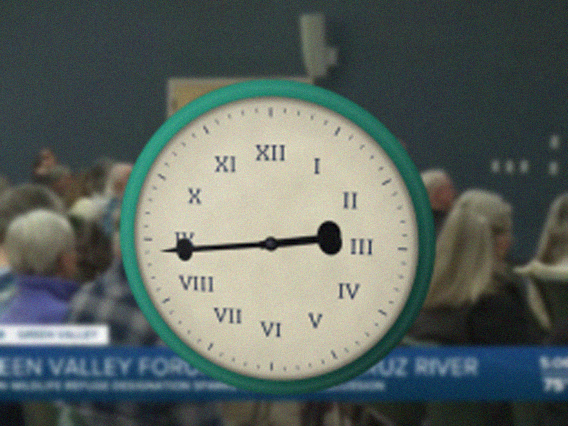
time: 2:44
